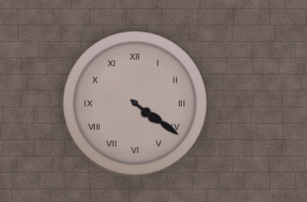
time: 4:21
